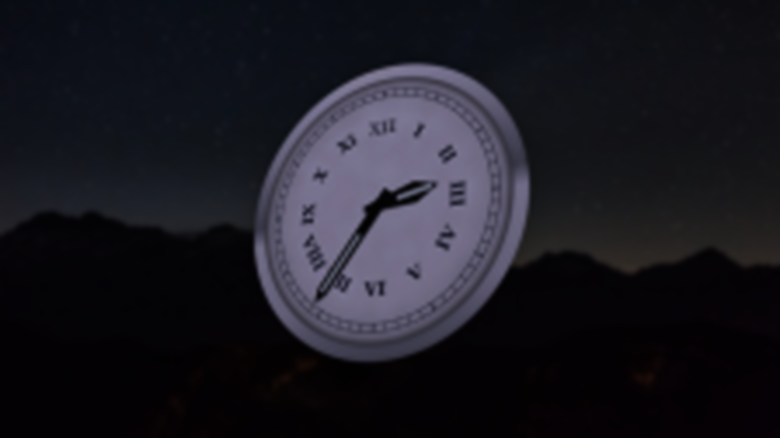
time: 2:36
